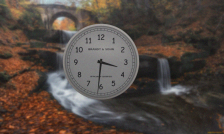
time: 3:31
